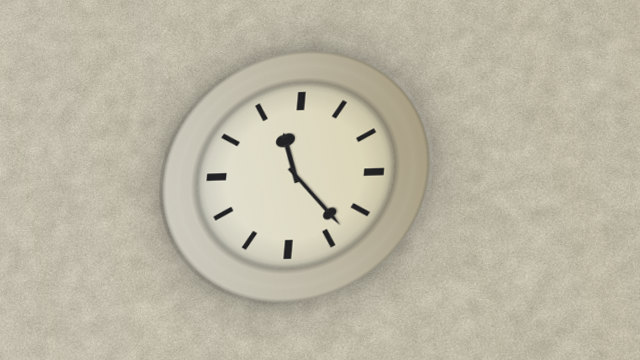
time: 11:23
